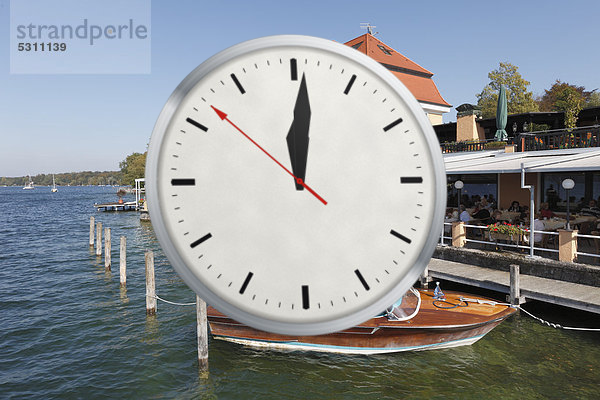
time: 12:00:52
